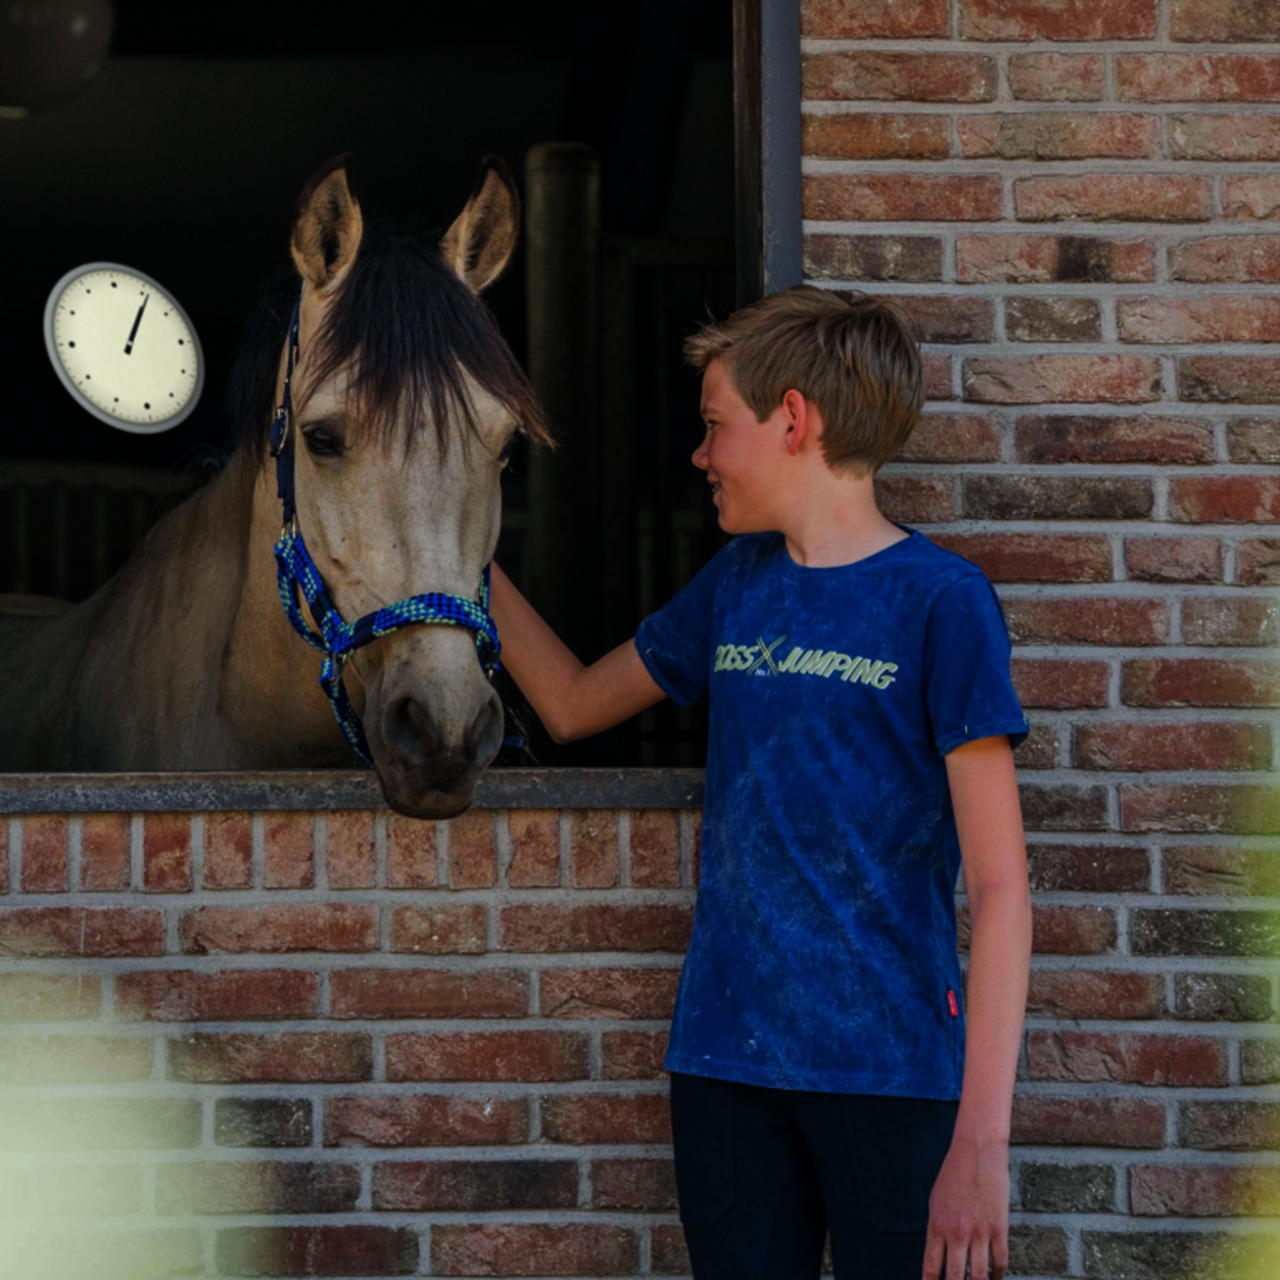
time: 1:06
